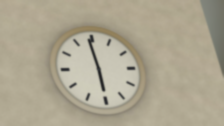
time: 5:59
